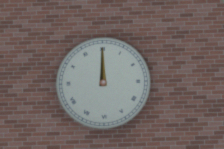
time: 12:00
